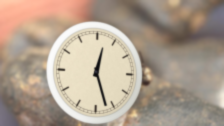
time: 12:27
